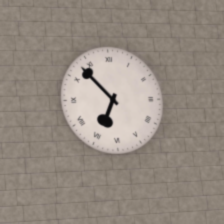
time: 6:53
